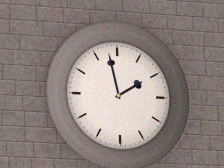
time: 1:58
